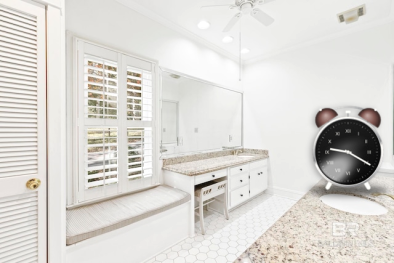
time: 9:20
